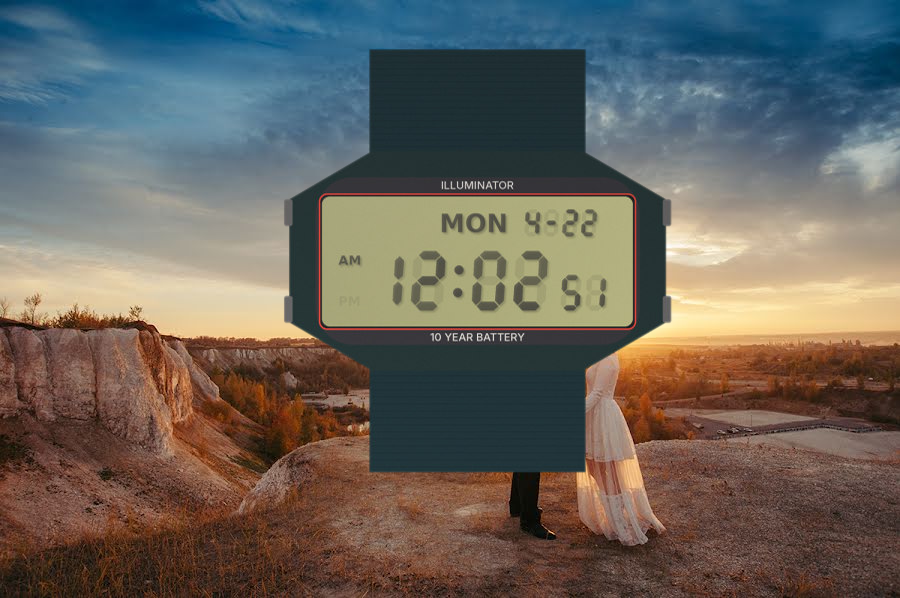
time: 12:02:51
